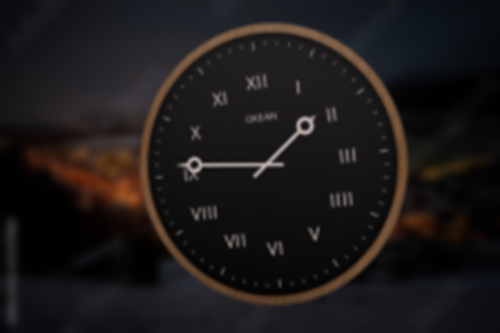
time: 1:46
